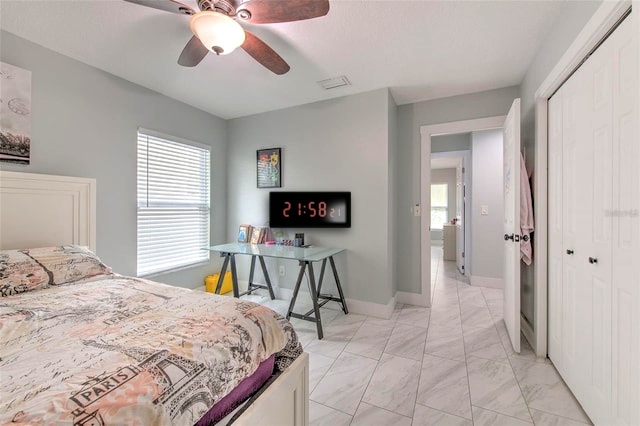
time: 21:58:21
